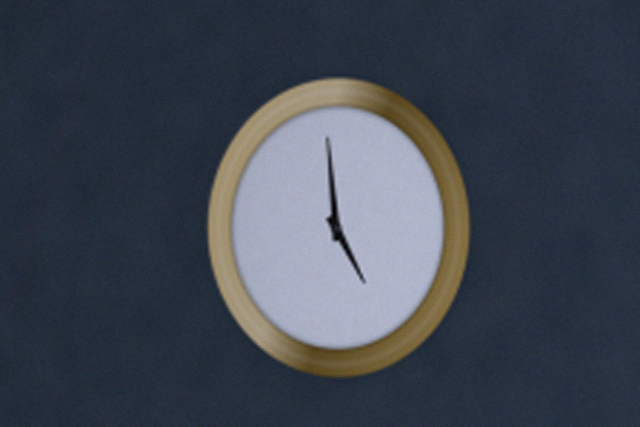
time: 4:59
